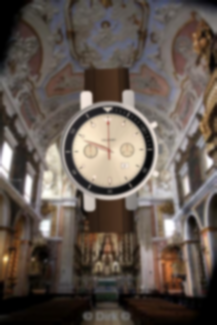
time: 9:49
